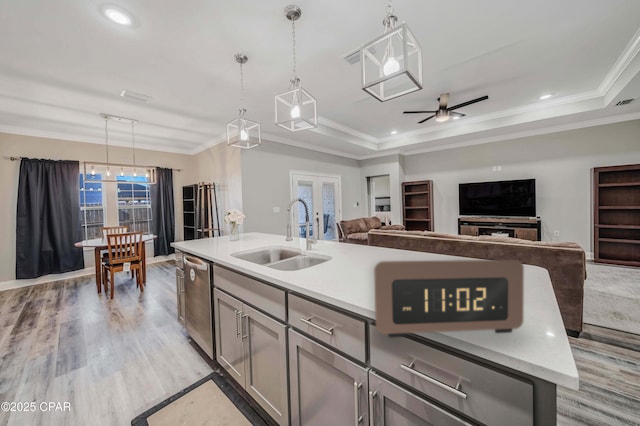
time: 11:02
